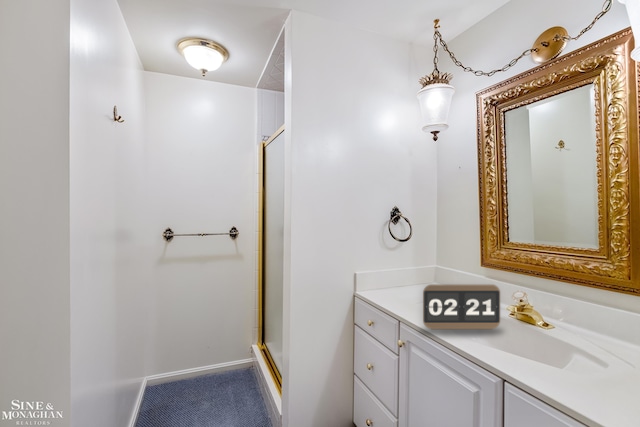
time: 2:21
